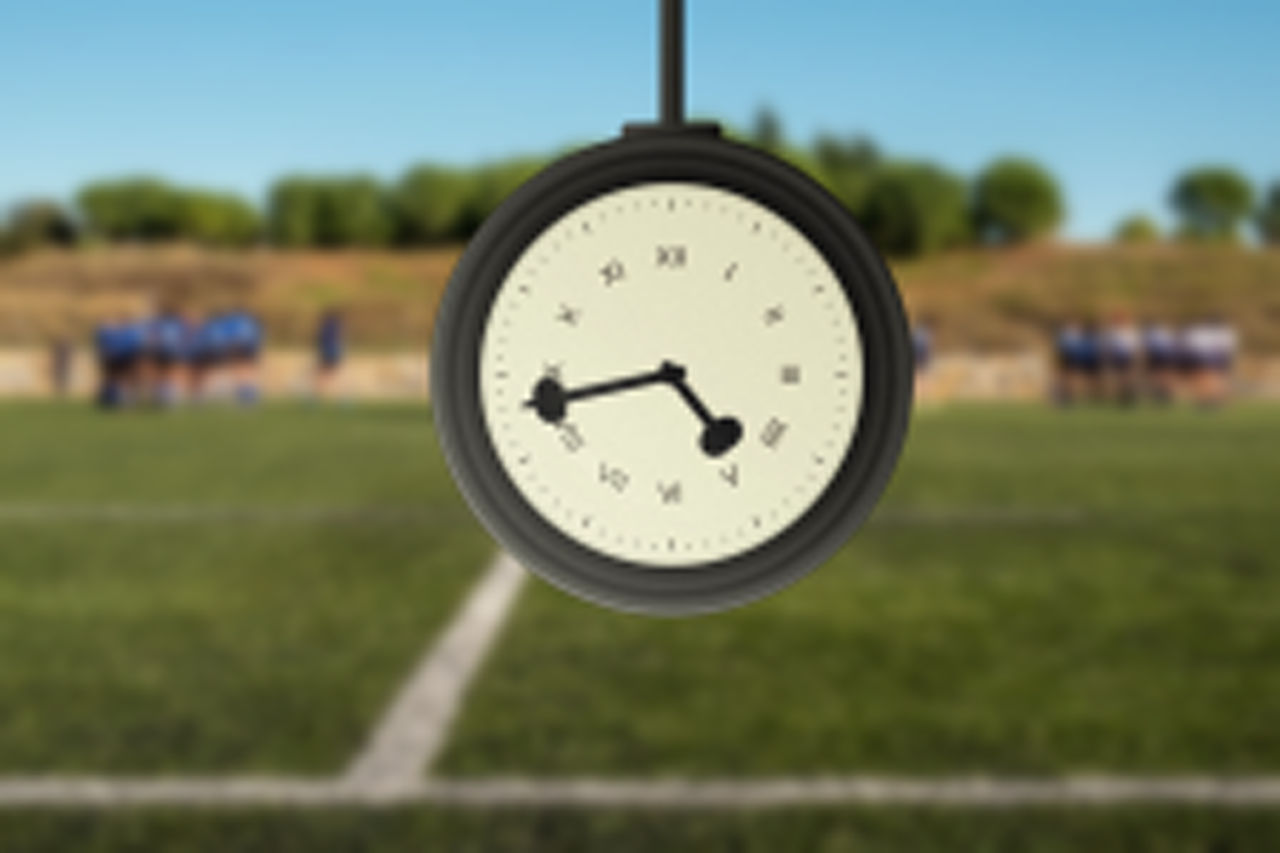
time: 4:43
